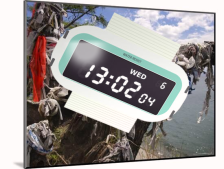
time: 13:02:04
